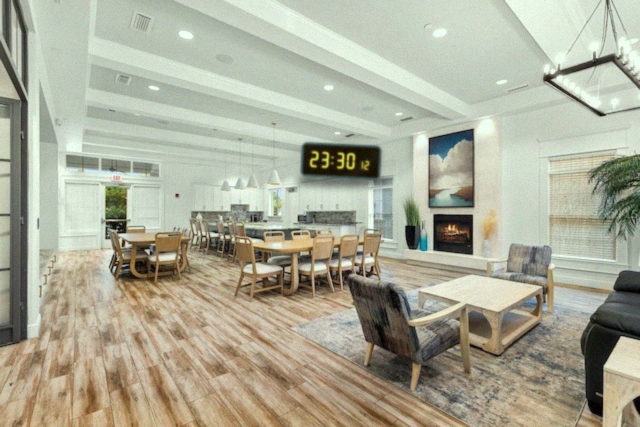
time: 23:30
